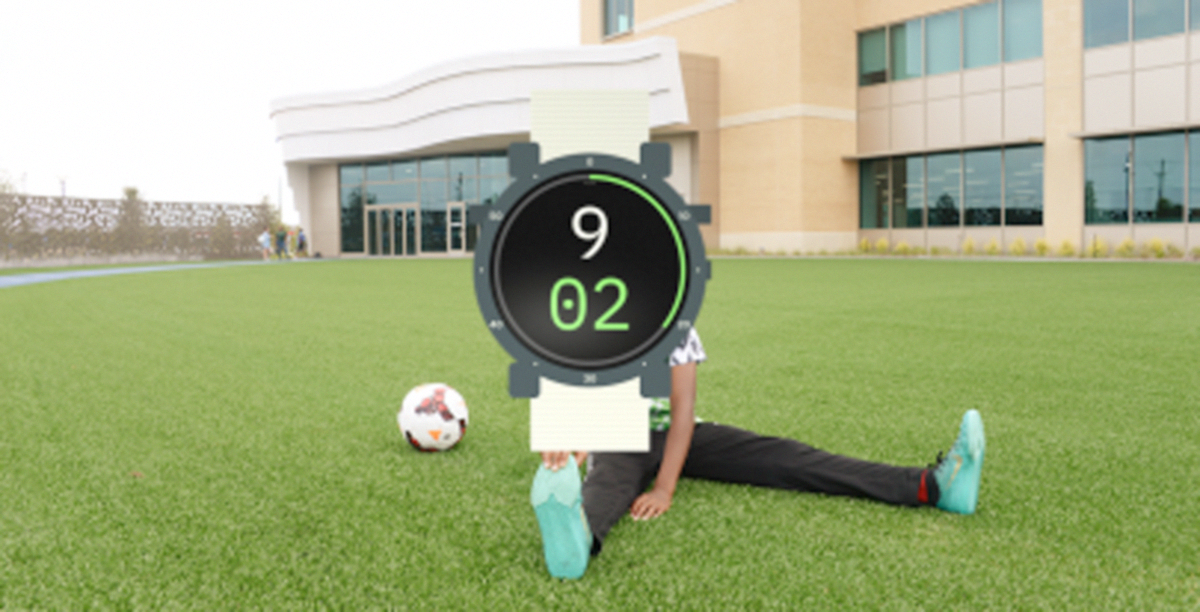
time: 9:02
